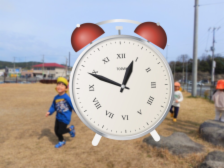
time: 12:49
